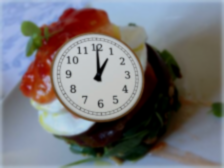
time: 1:00
